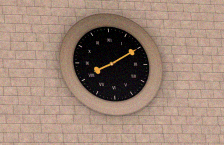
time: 8:10
